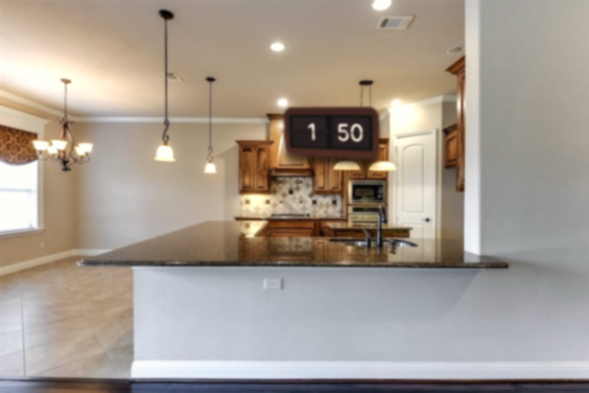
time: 1:50
